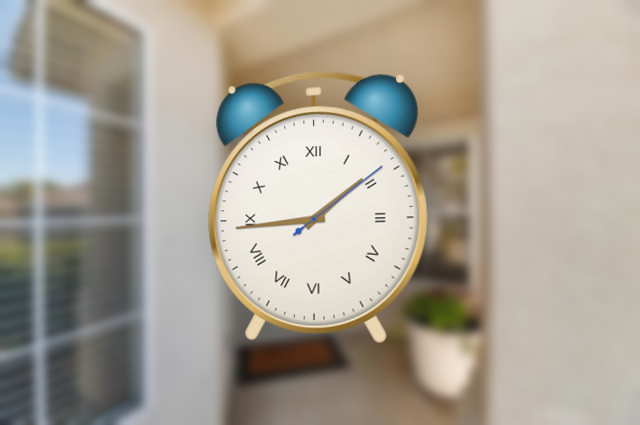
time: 1:44:09
